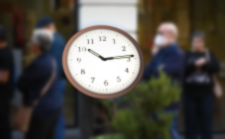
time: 10:14
